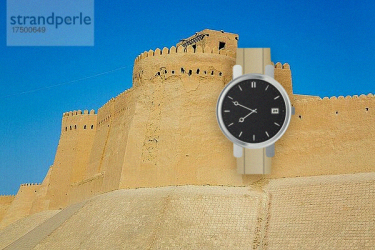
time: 7:49
